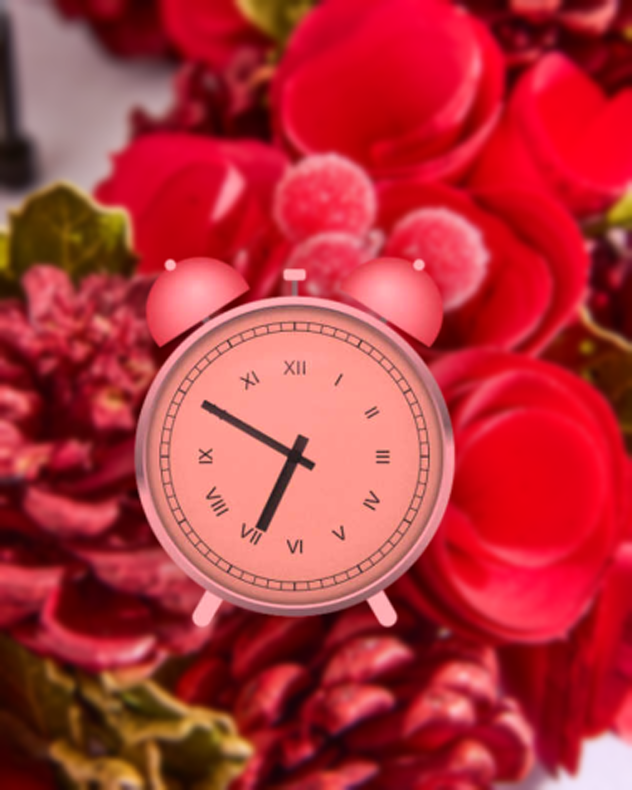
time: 6:50
